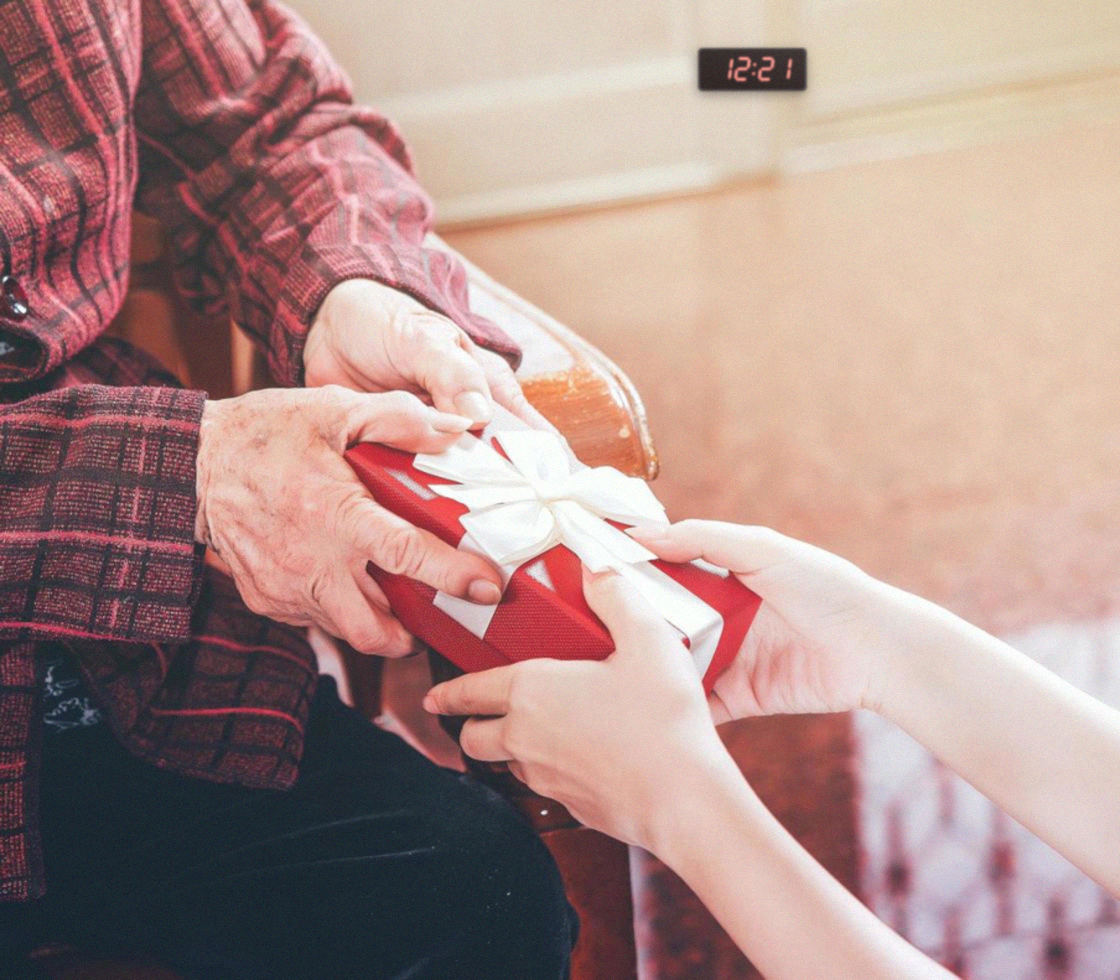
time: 12:21
